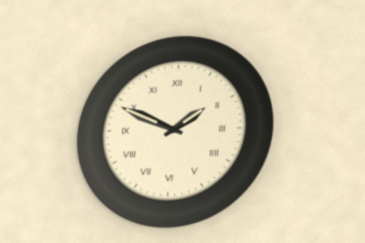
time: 1:49
